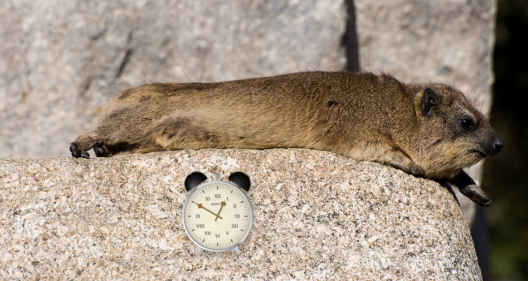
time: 12:50
